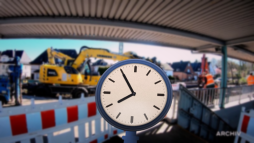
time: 7:55
